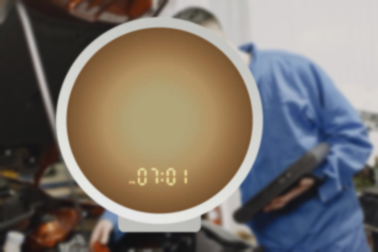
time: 7:01
